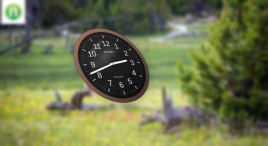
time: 2:42
